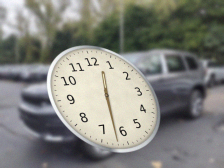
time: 12:32
